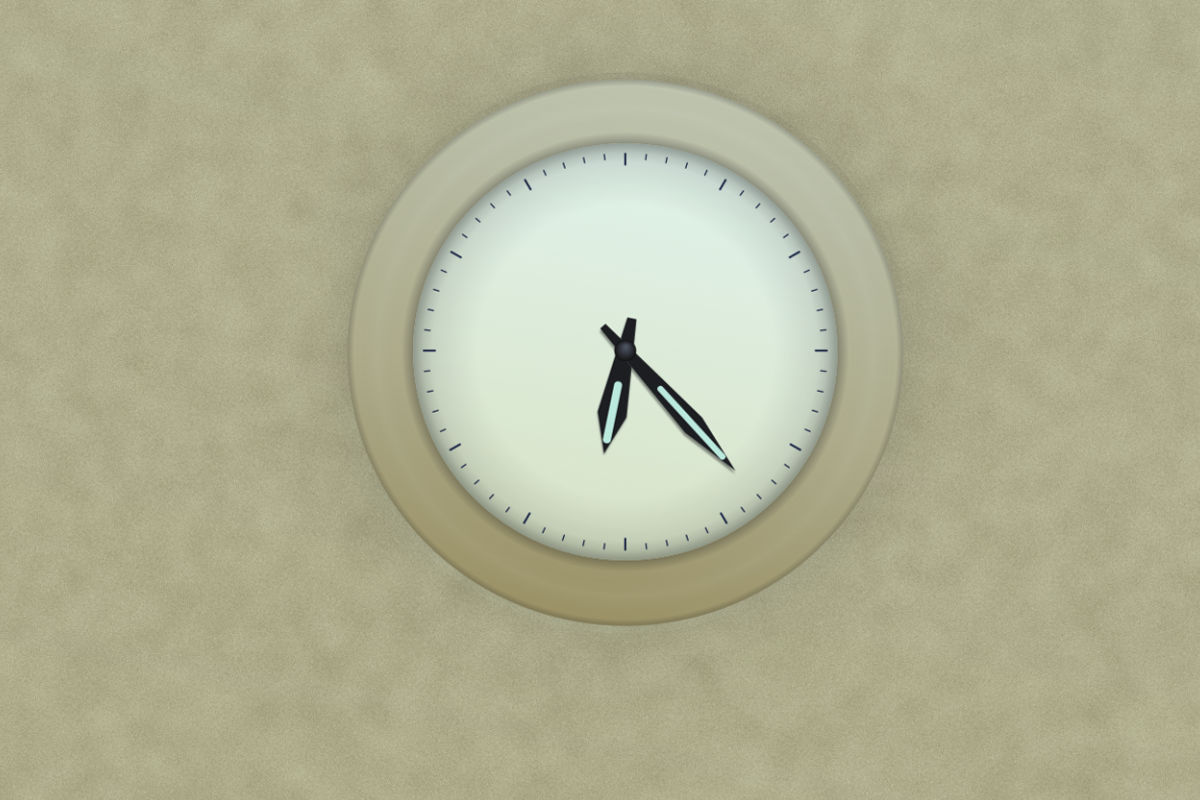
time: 6:23
